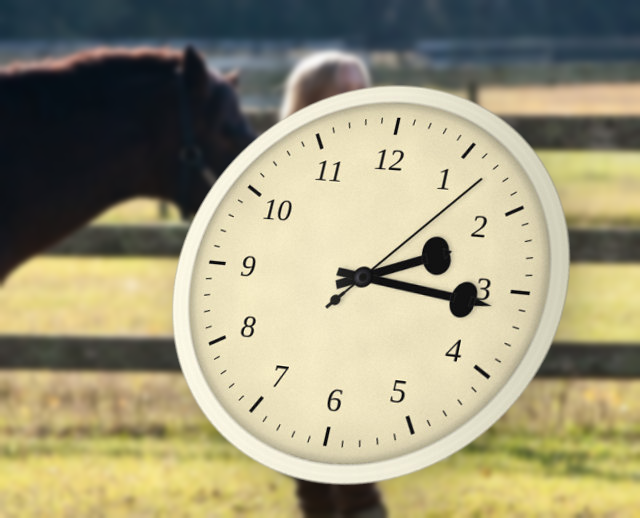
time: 2:16:07
